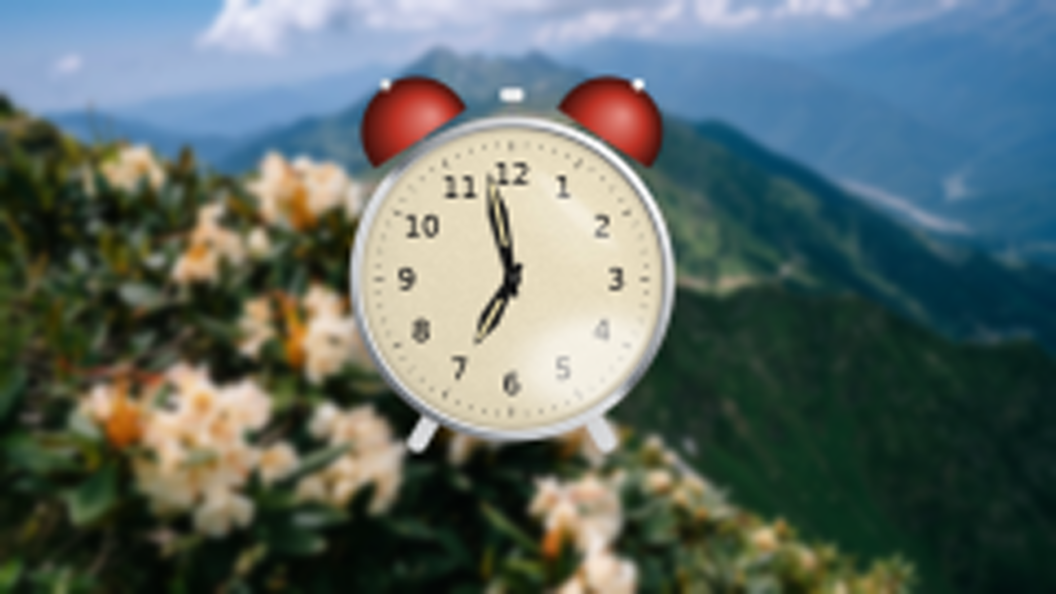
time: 6:58
